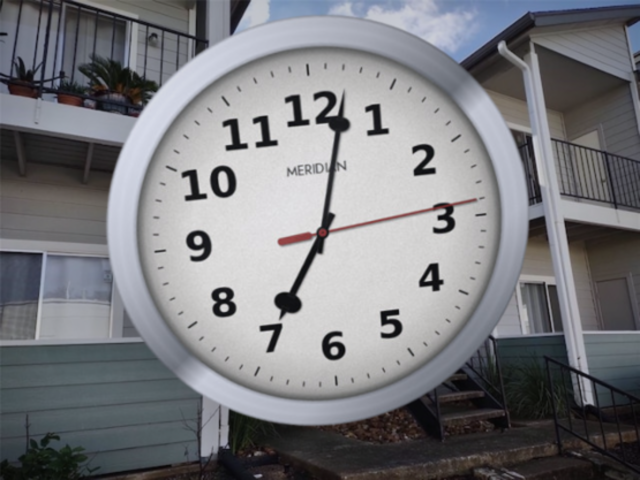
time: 7:02:14
